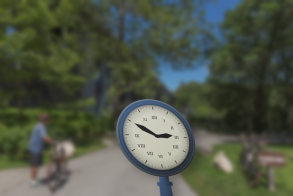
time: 2:50
